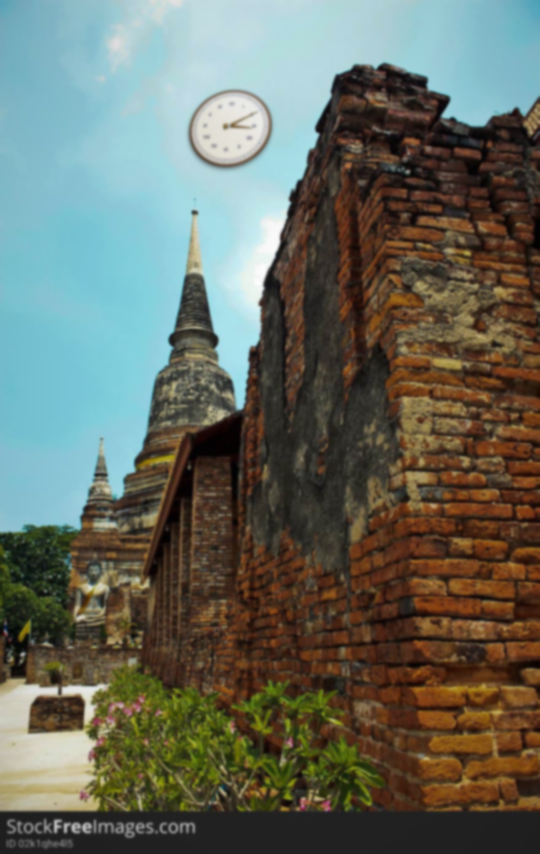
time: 3:10
